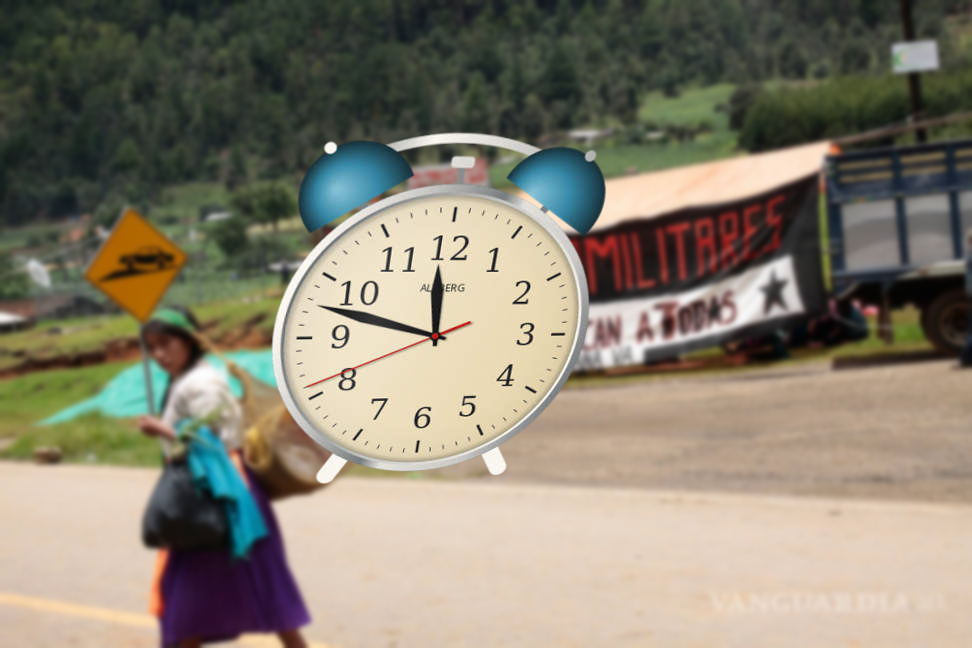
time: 11:47:41
